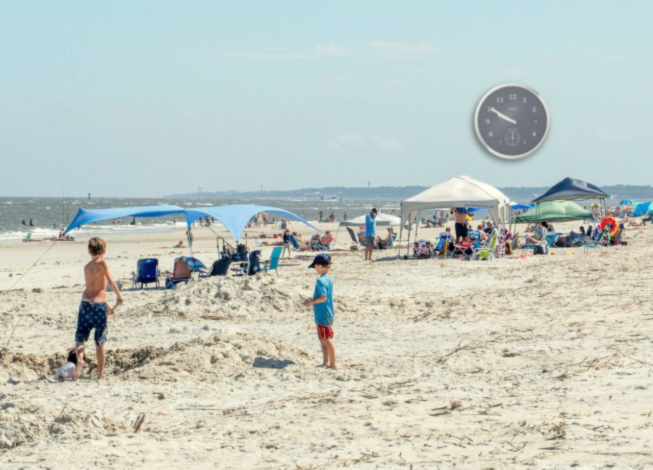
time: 9:50
